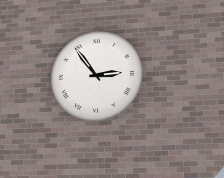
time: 2:54
